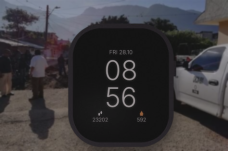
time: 8:56
